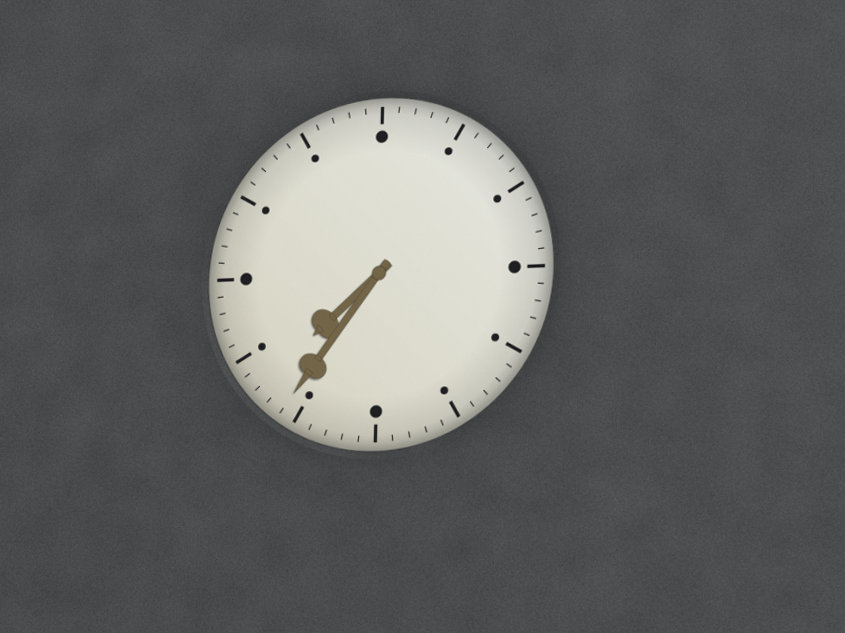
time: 7:36
